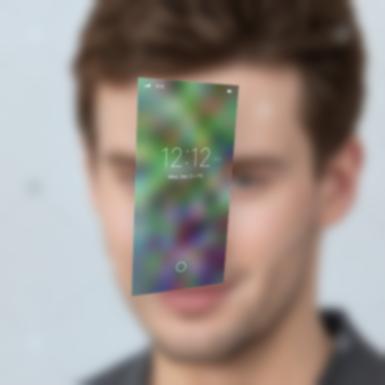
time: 12:12
